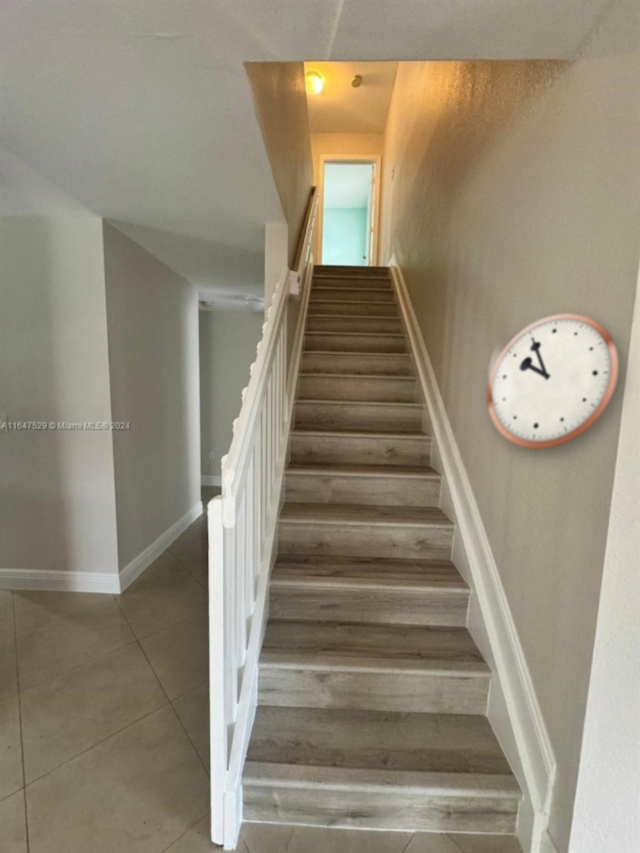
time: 9:55
